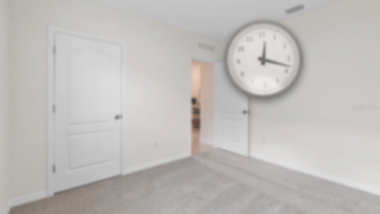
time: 12:18
